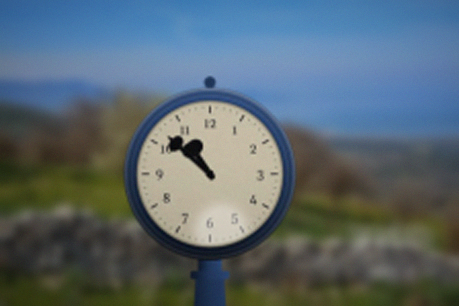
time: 10:52
